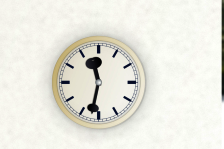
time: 11:32
